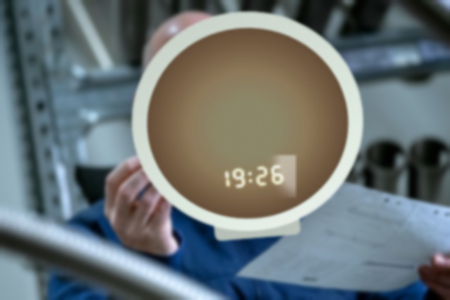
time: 19:26
